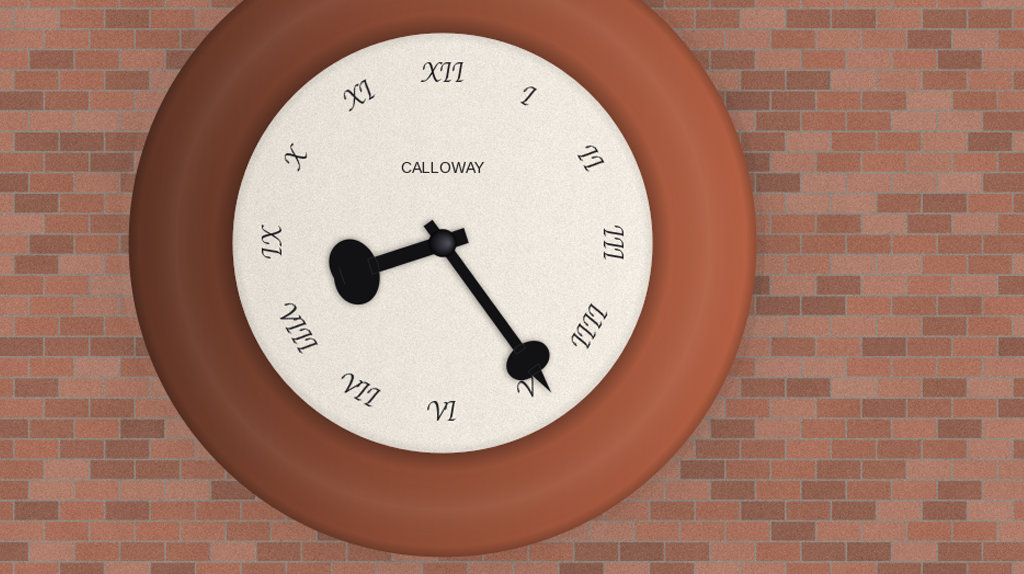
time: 8:24
